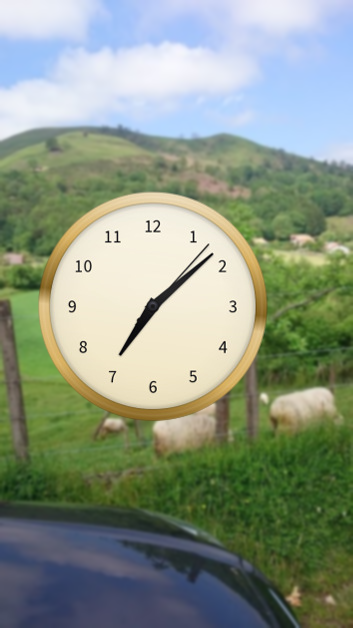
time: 7:08:07
